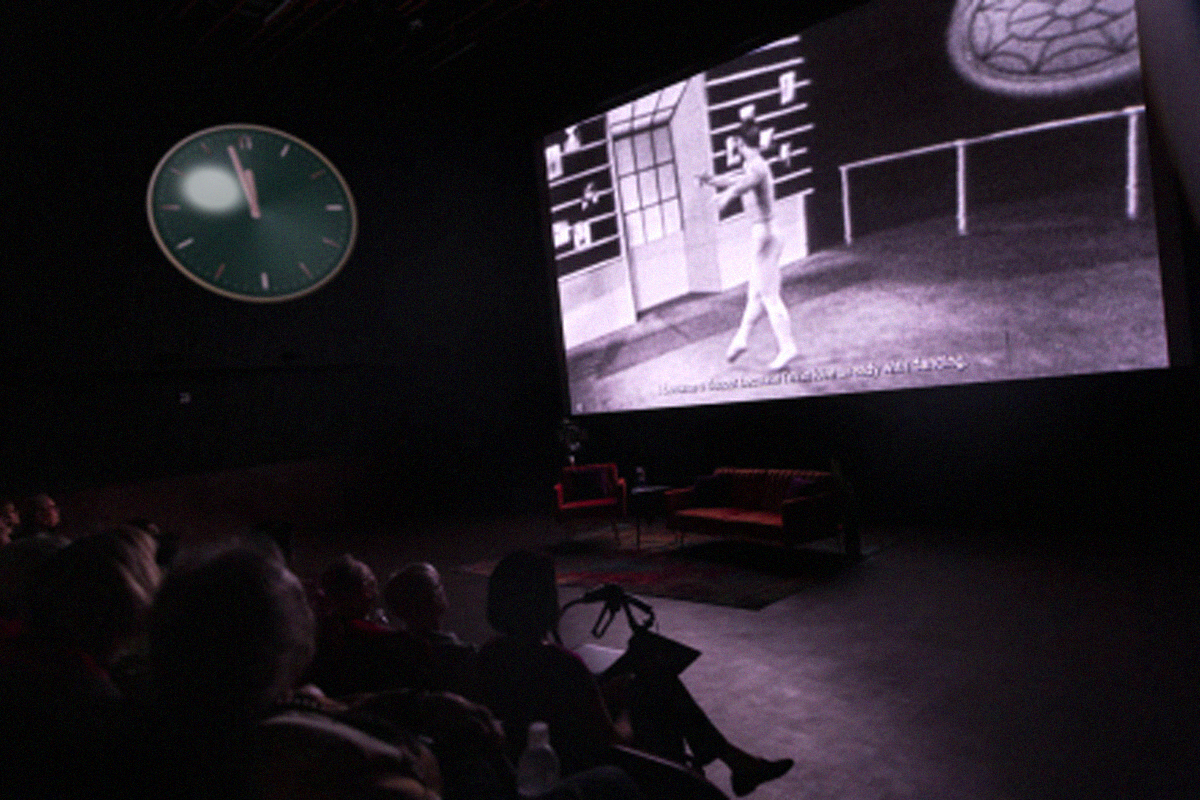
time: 11:58
